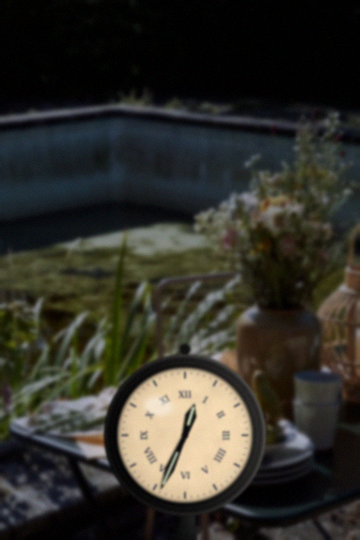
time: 12:34
